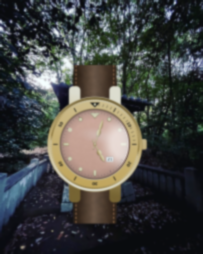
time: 5:03
